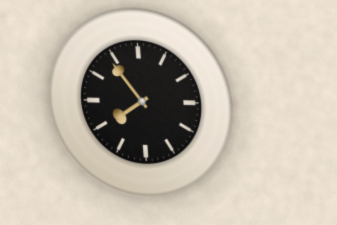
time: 7:54
